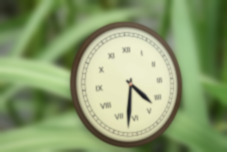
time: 4:32
